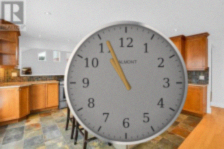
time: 10:56
